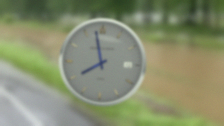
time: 7:58
